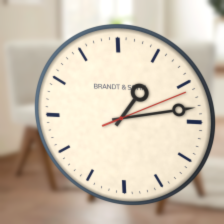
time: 1:13:11
